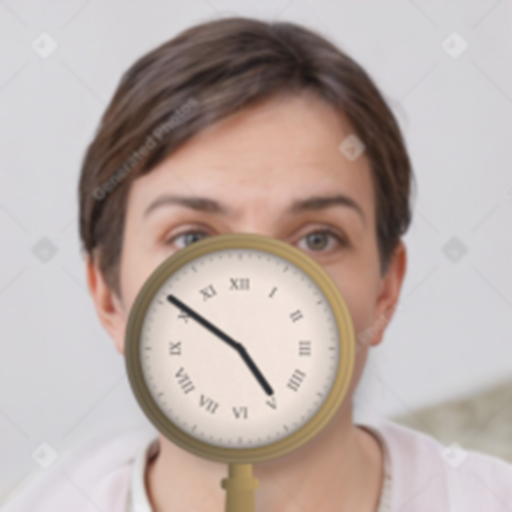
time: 4:51
